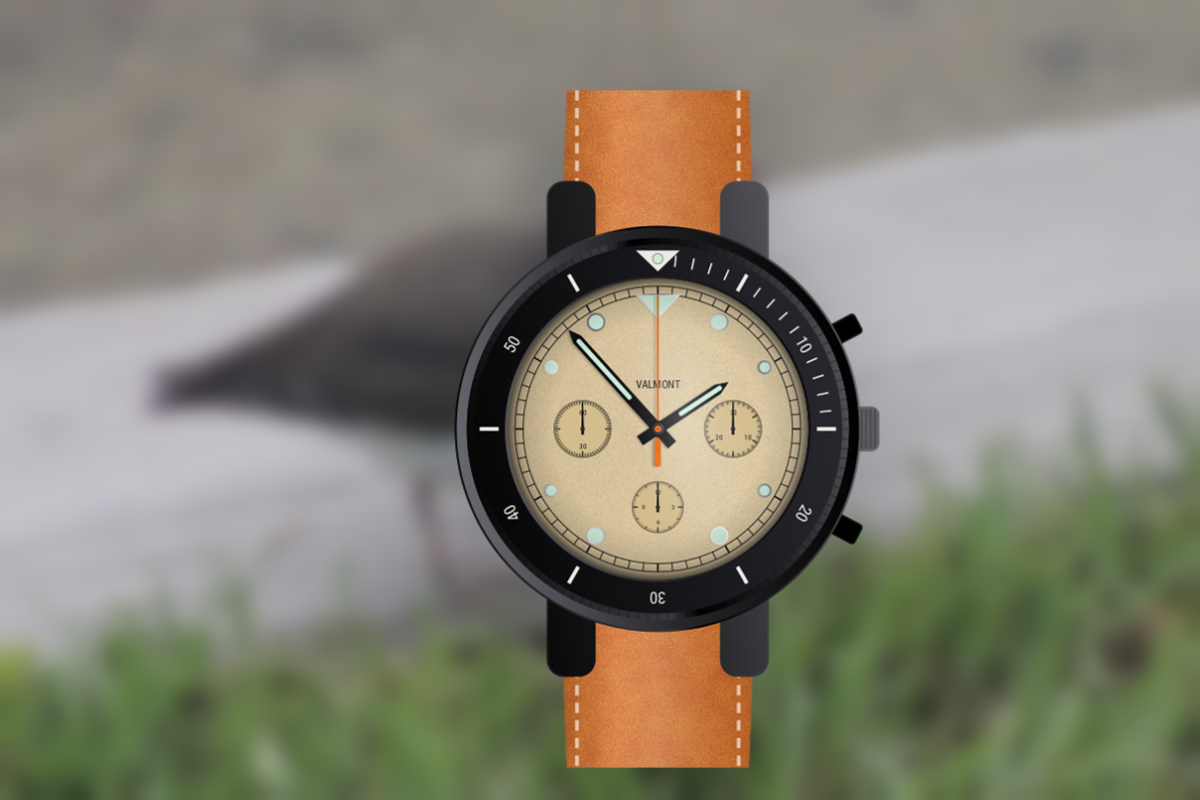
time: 1:53
